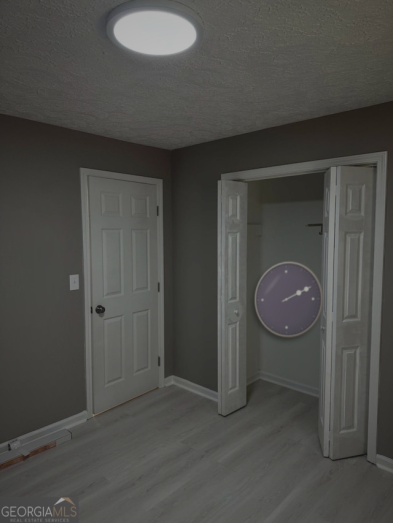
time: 2:11
